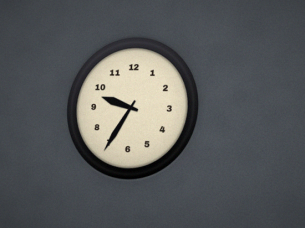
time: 9:35
